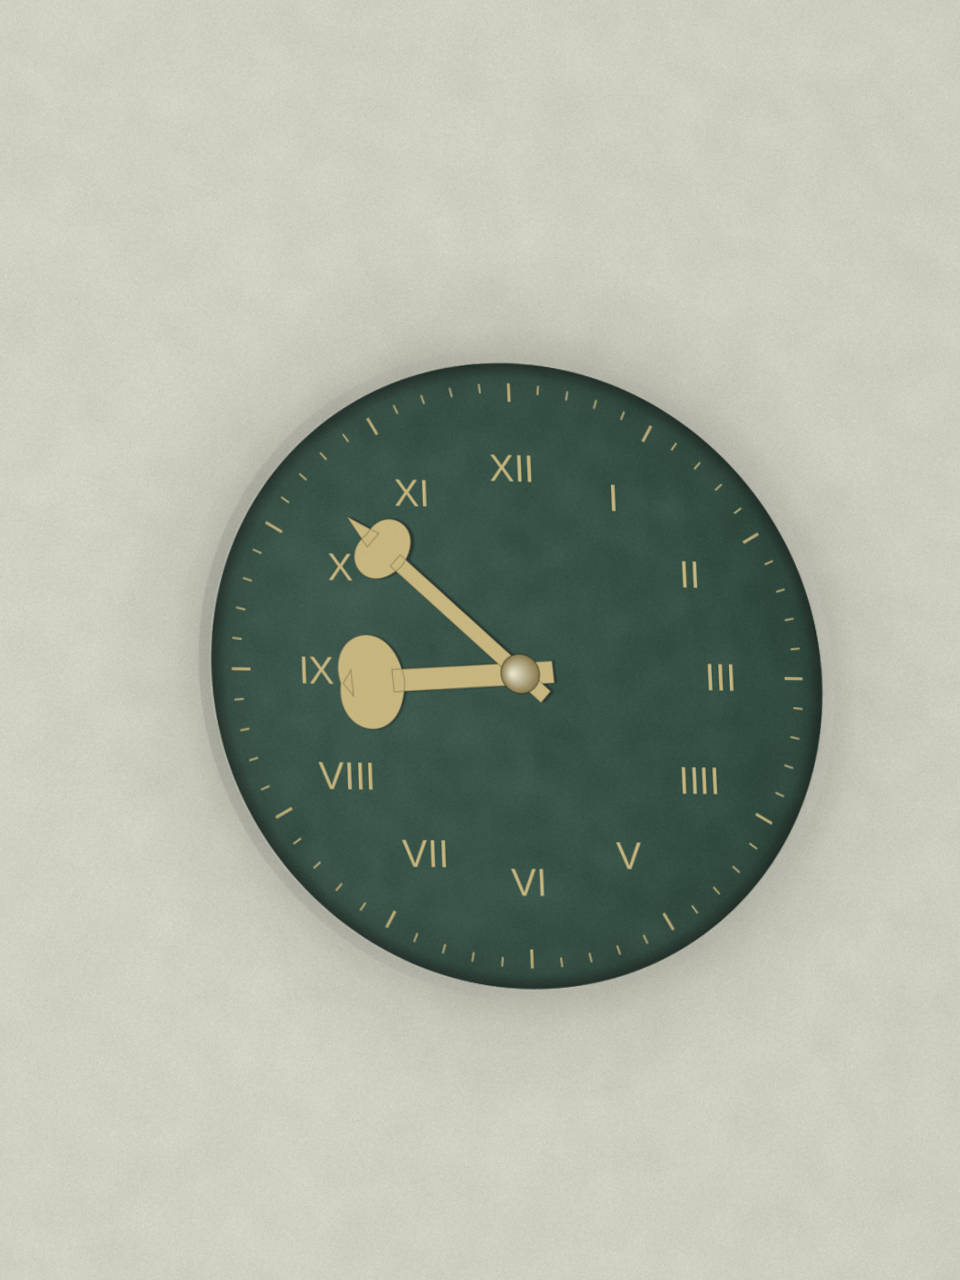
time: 8:52
